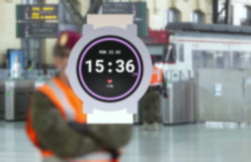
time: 15:36
